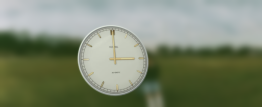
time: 3:00
